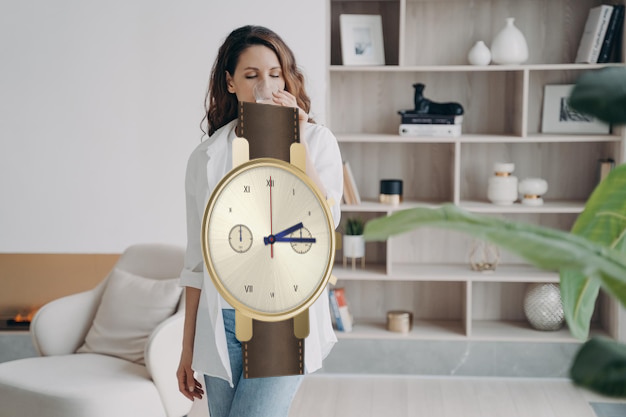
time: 2:15
